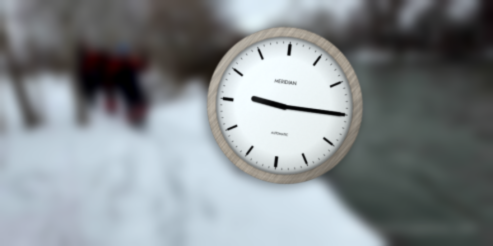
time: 9:15
